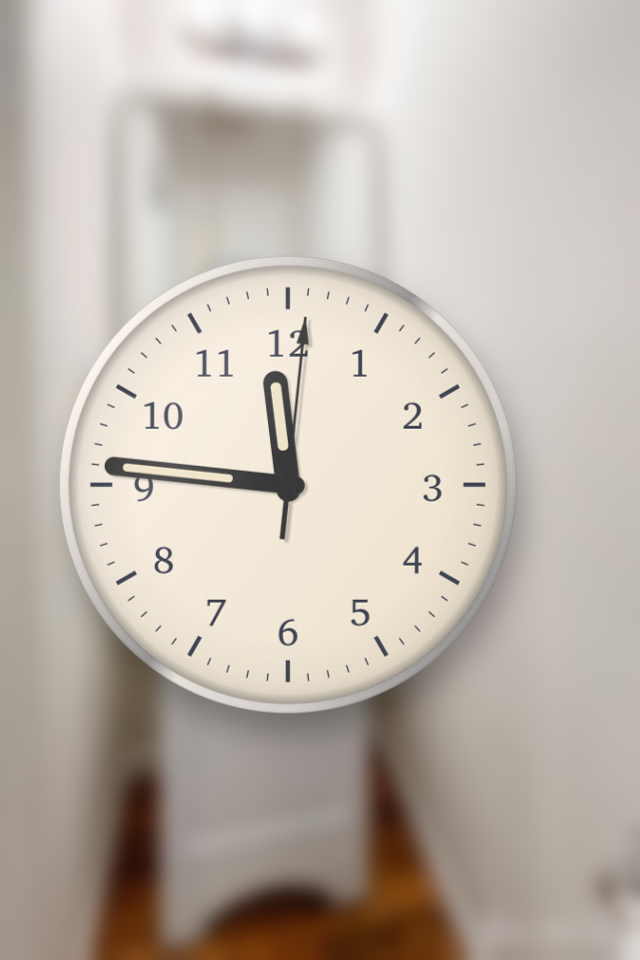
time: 11:46:01
